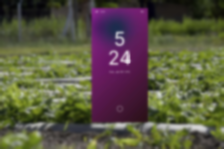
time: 5:24
